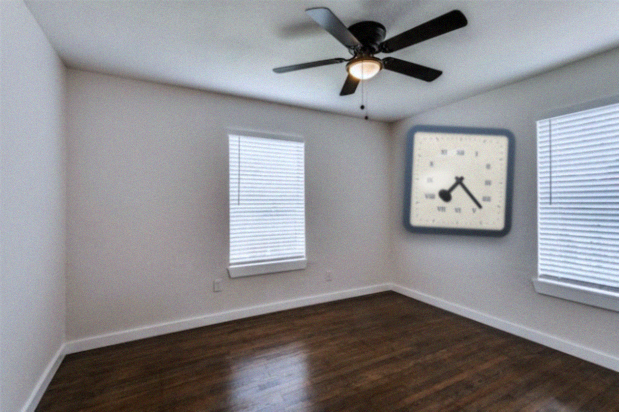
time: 7:23
